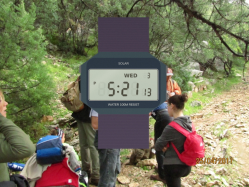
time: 5:21:13
